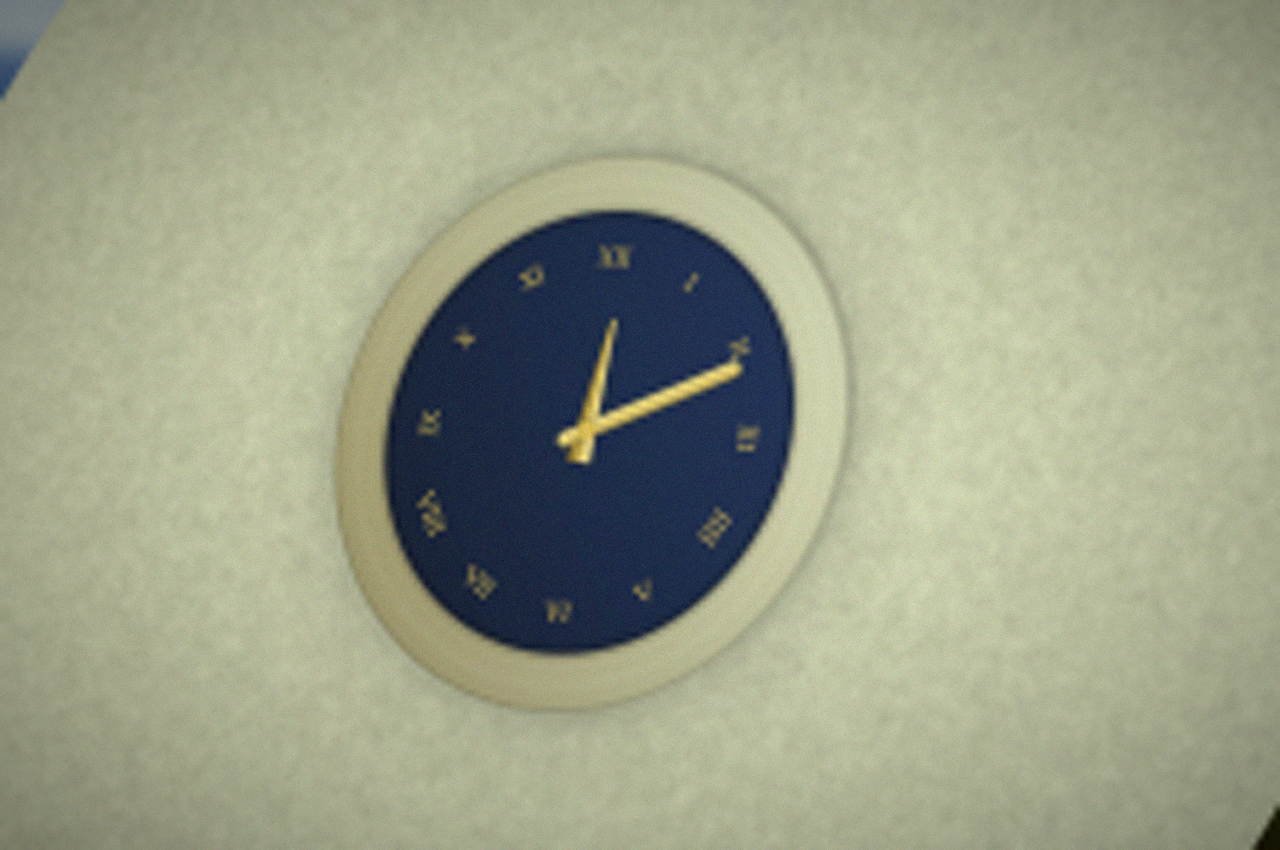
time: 12:11
